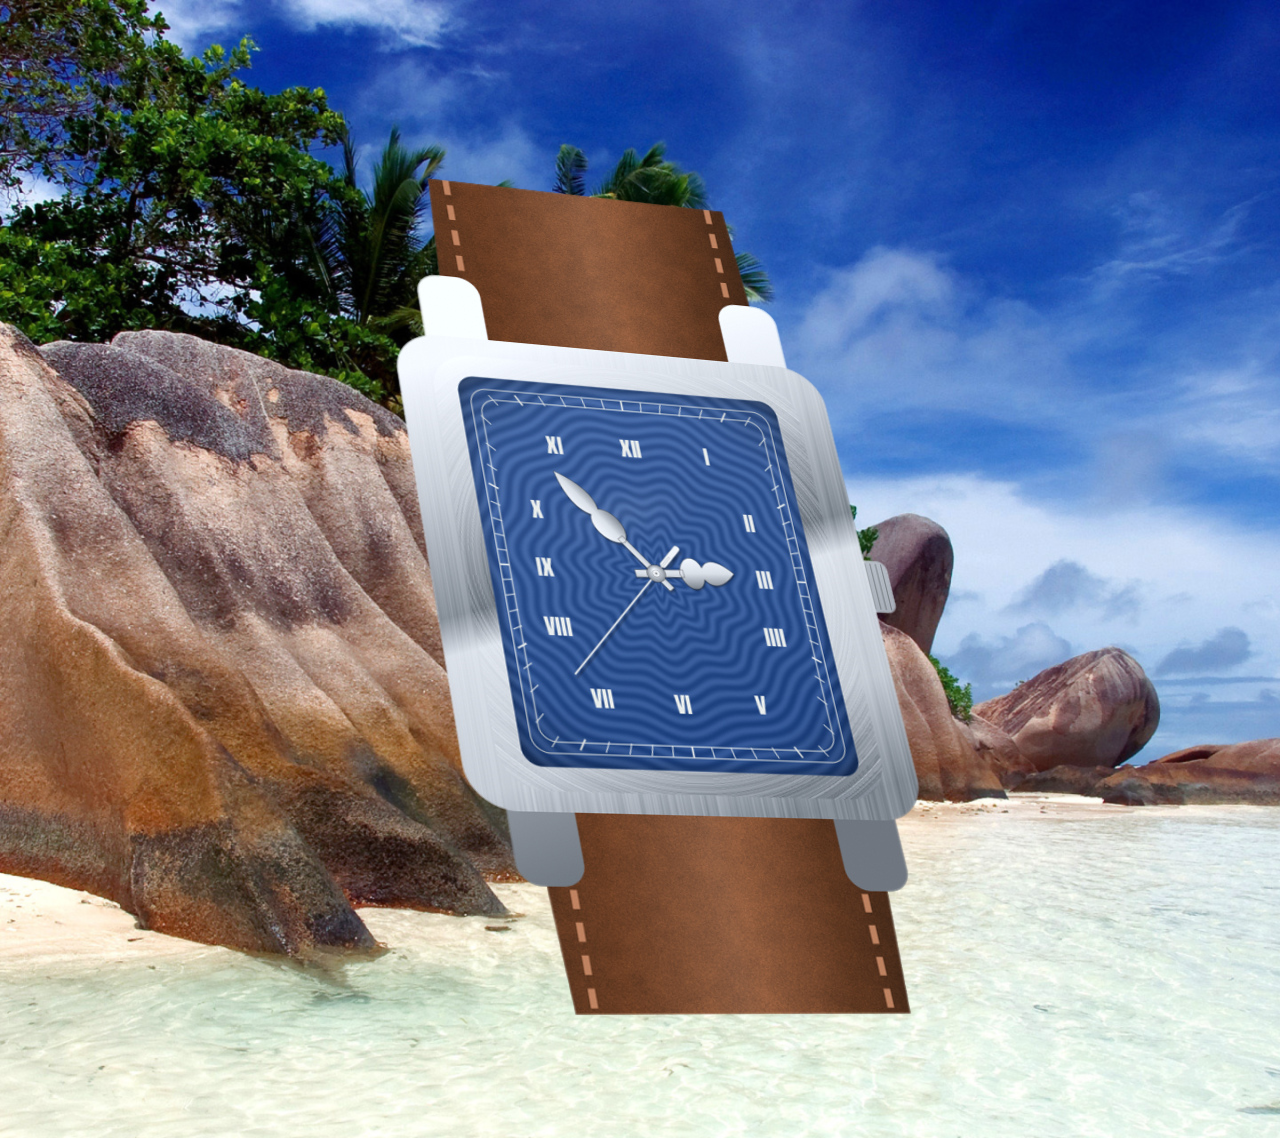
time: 2:53:37
